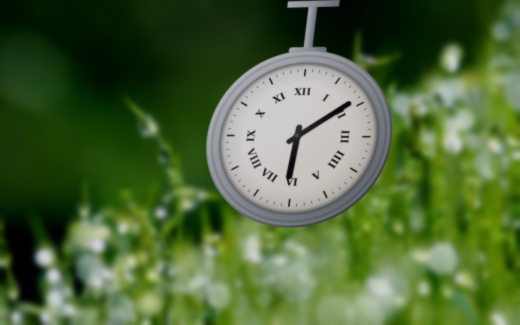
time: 6:09
